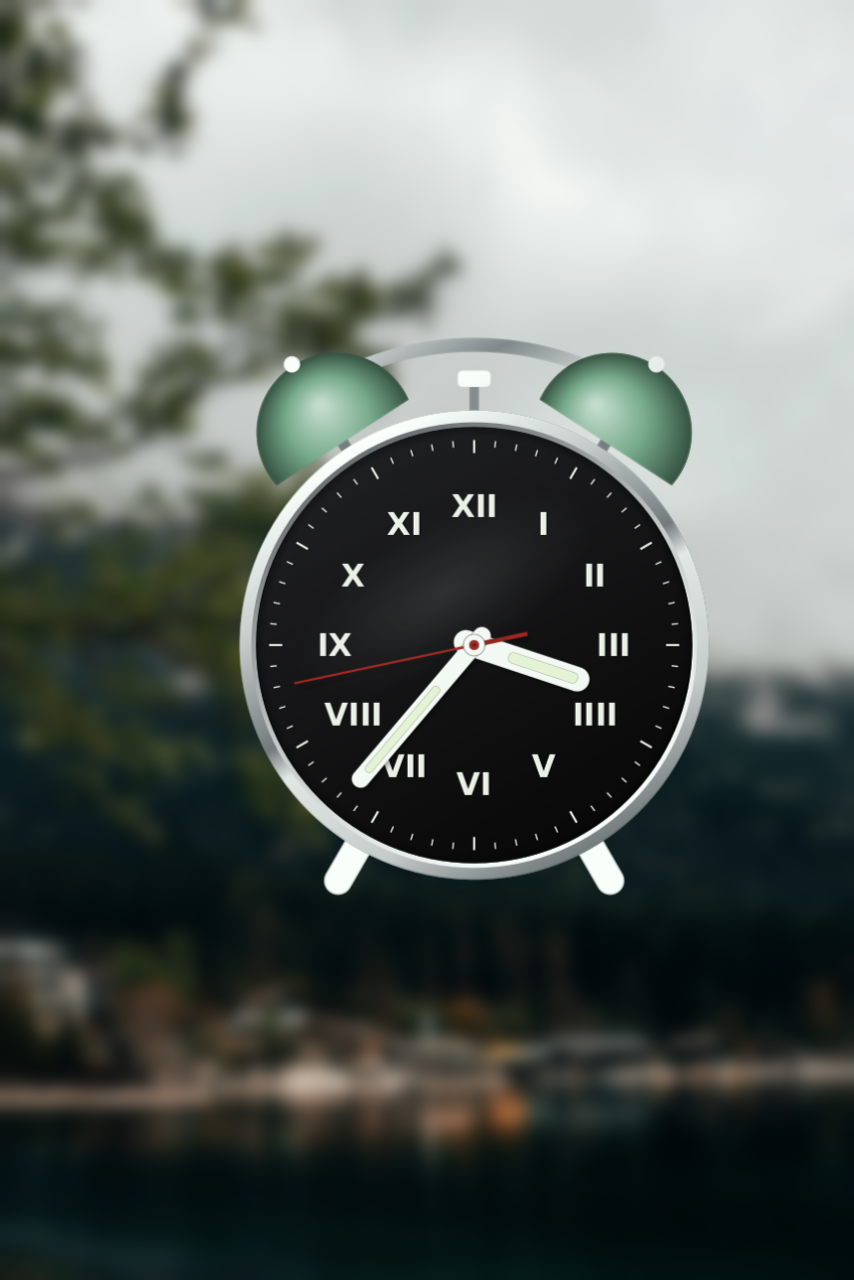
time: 3:36:43
